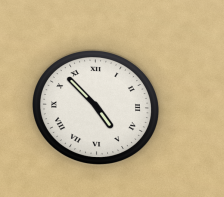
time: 4:53
